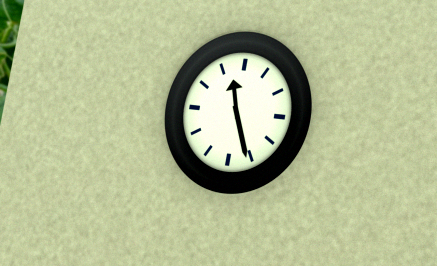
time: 11:26
